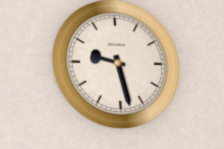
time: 9:28
